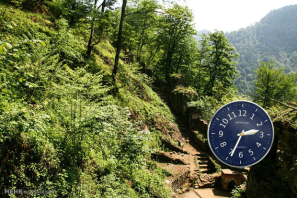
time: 2:34
